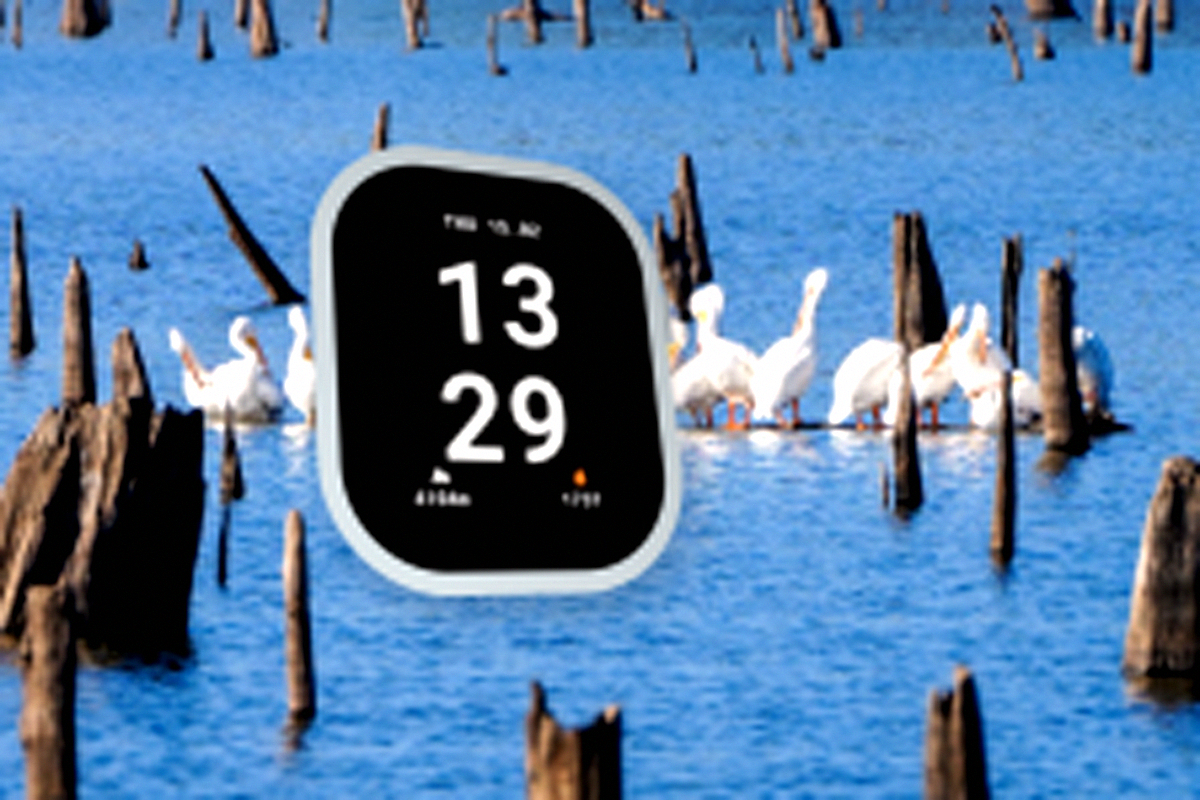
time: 13:29
